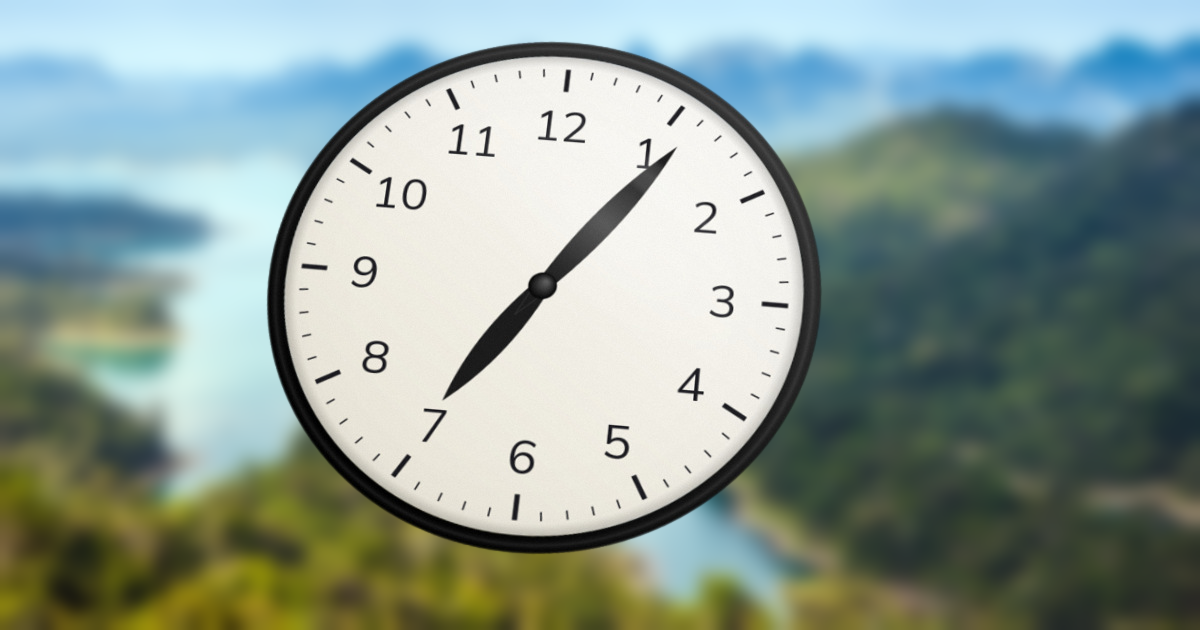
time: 7:06
